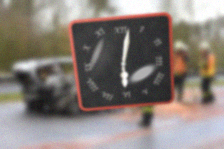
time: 6:02
